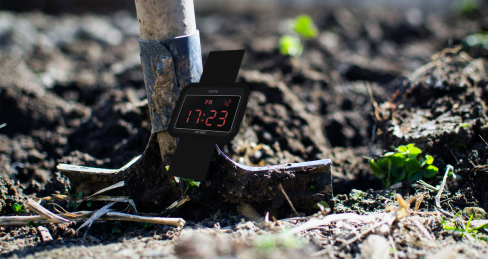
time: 17:23
